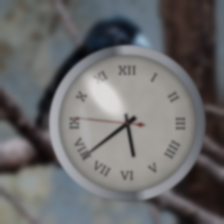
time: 5:38:46
